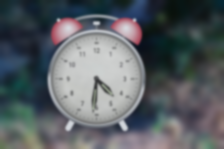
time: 4:31
